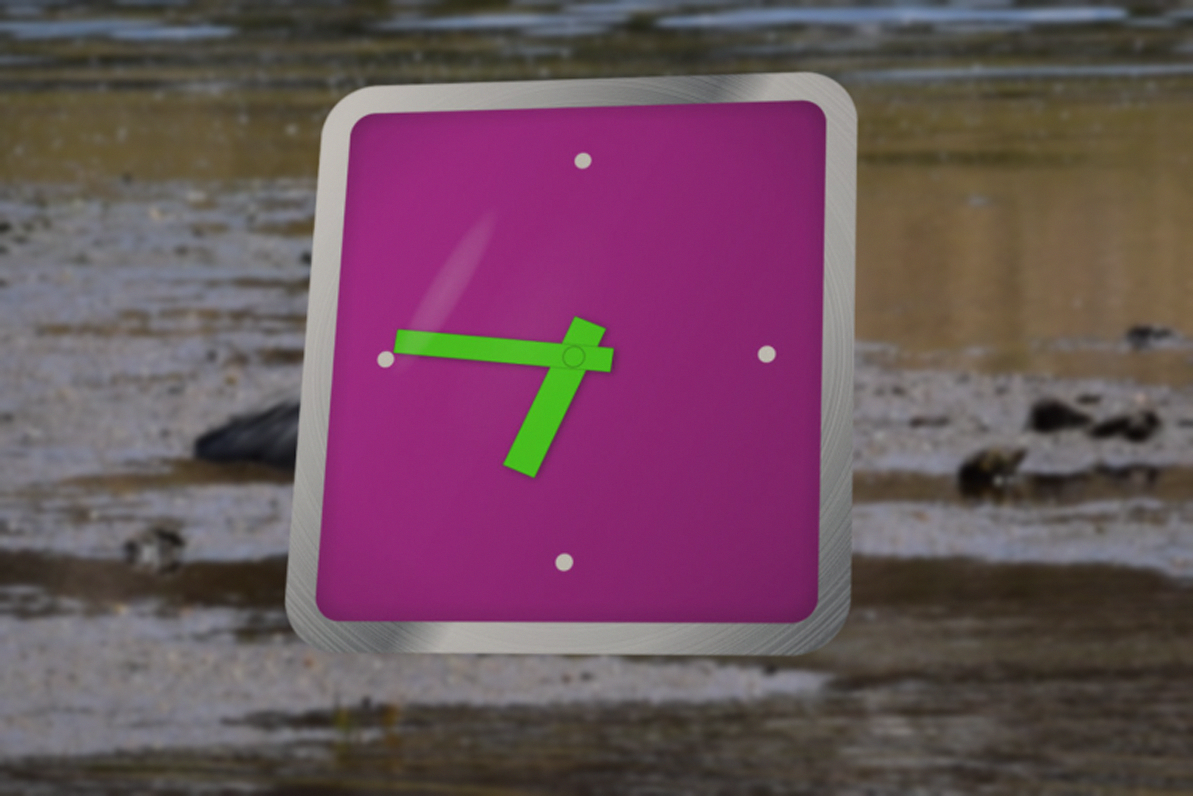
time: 6:46
